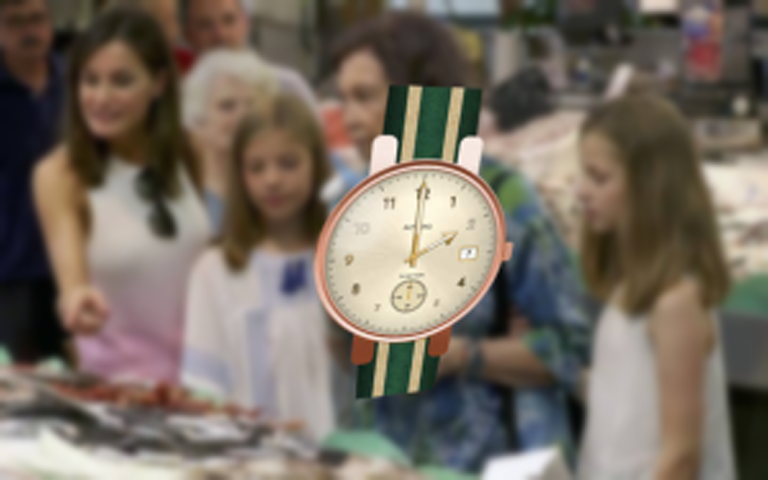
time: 2:00
